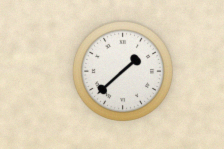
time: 1:38
